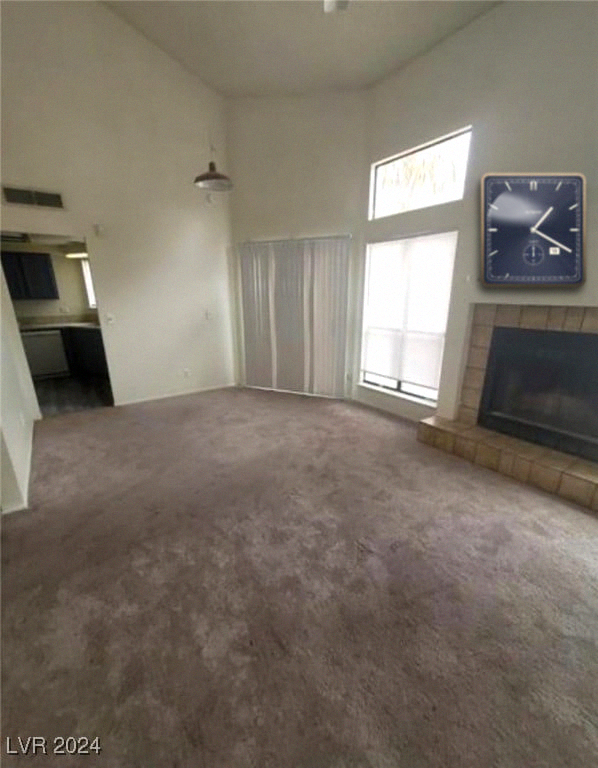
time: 1:20
